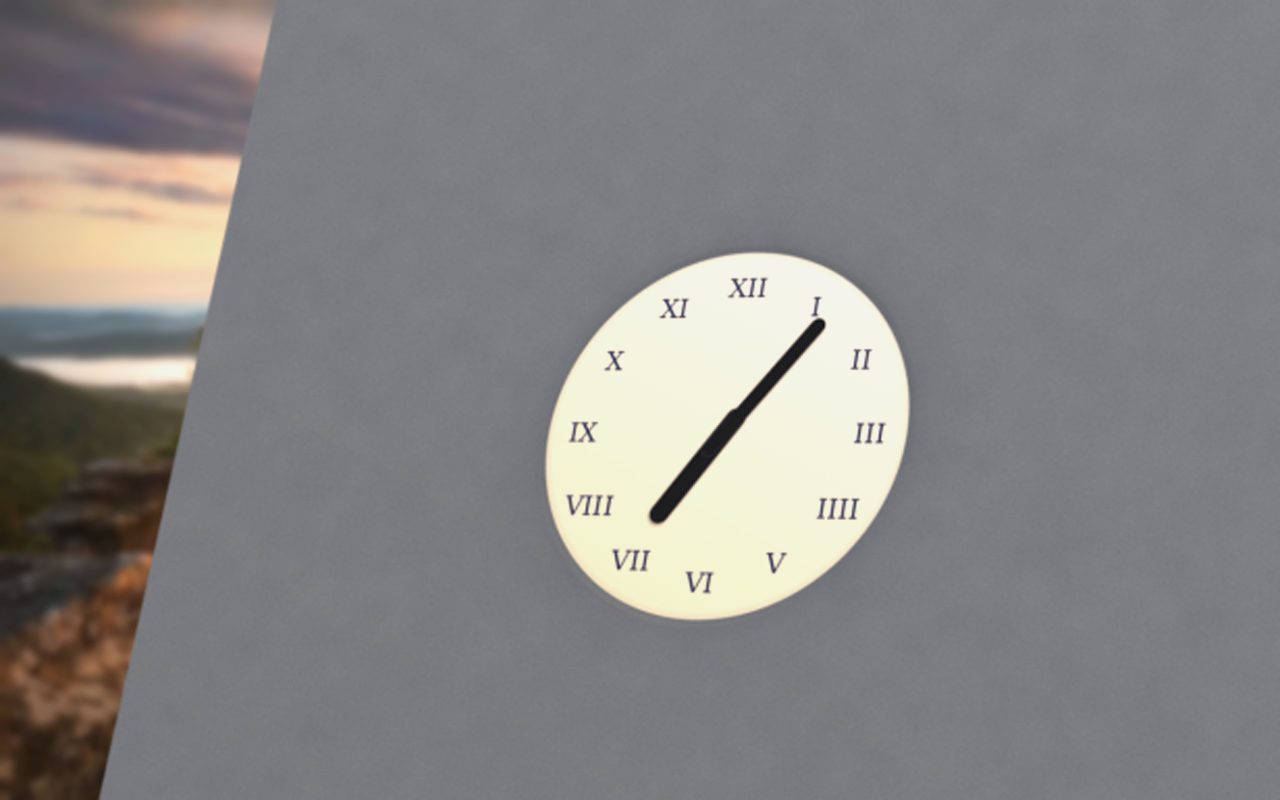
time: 7:06
